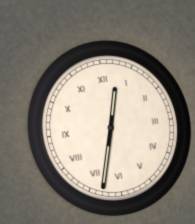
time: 12:33
